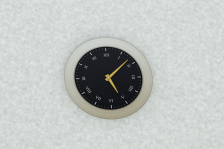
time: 5:08
